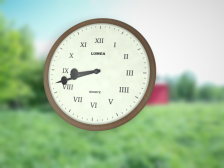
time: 8:42
